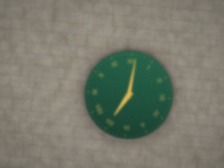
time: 7:01
